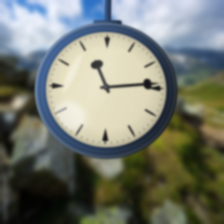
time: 11:14
